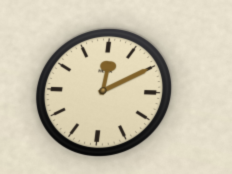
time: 12:10
